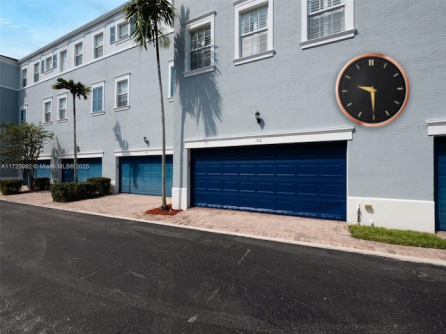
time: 9:30
